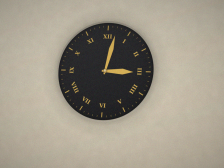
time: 3:02
